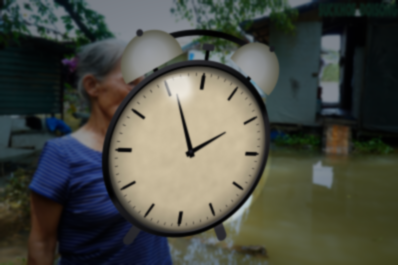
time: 1:56
